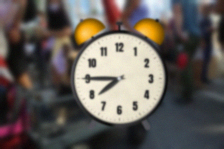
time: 7:45
